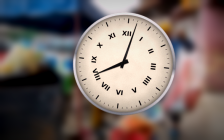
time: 8:02
